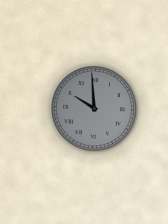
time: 9:59
